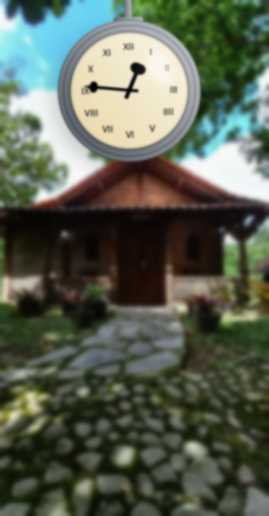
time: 12:46
